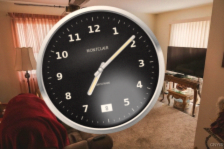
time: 7:09
